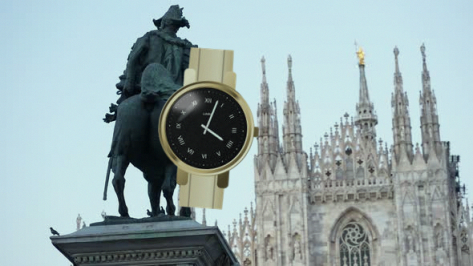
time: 4:03
